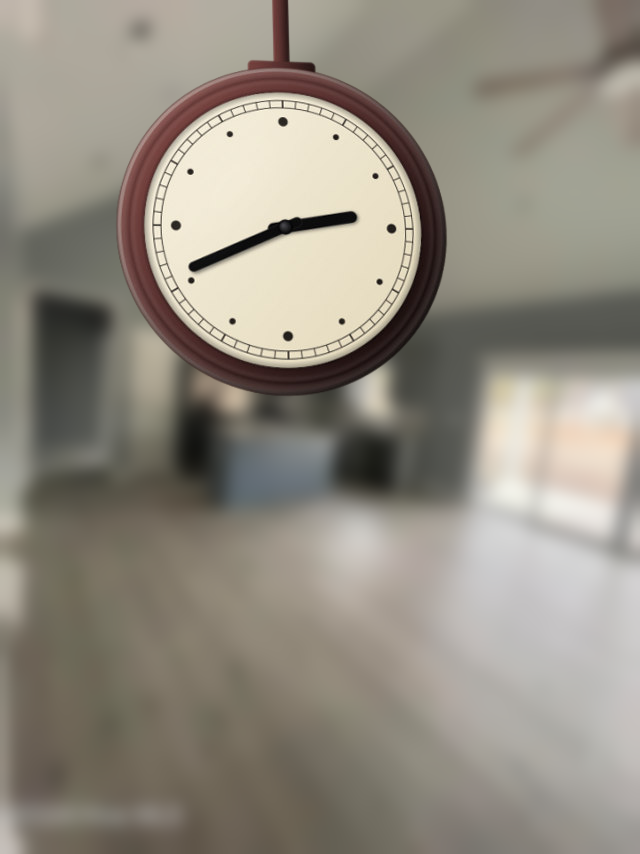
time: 2:41
